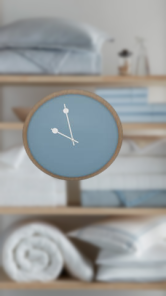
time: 9:58
